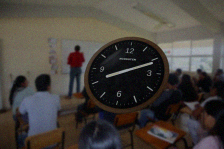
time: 8:11
